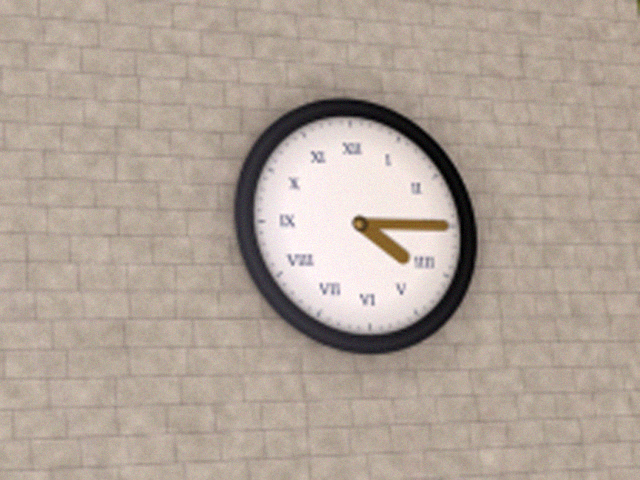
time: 4:15
